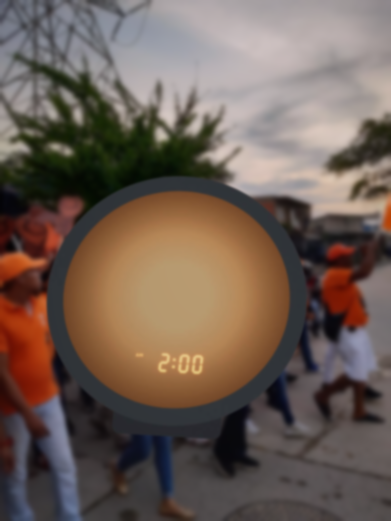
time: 2:00
